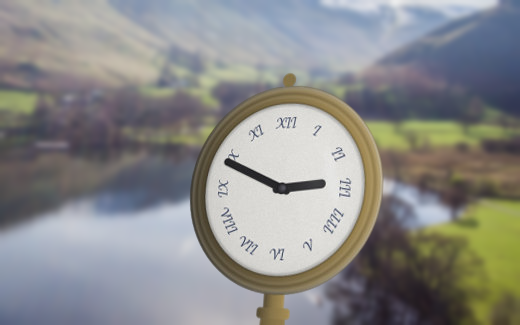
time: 2:49
